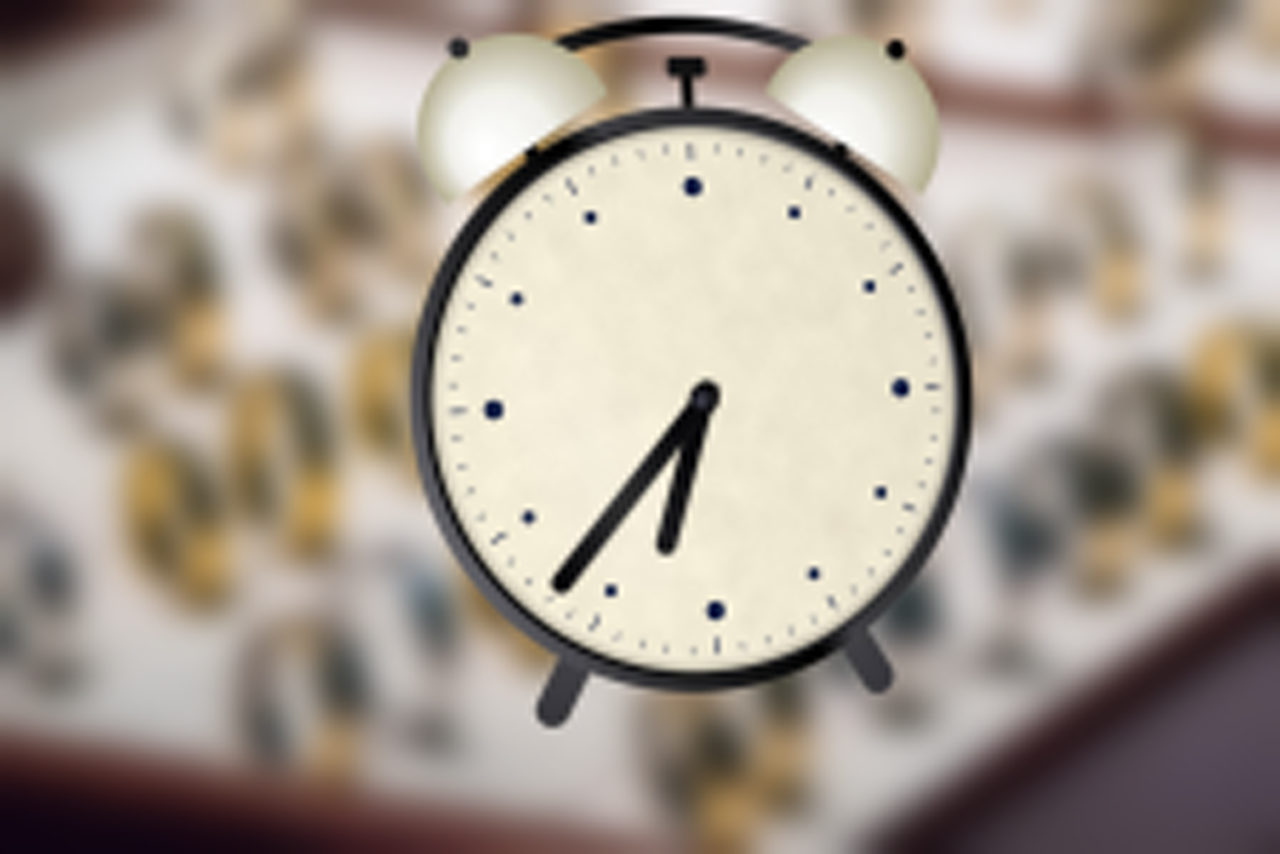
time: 6:37
